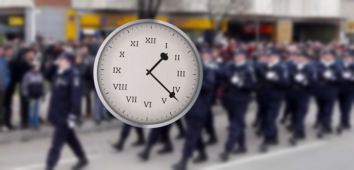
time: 1:22
